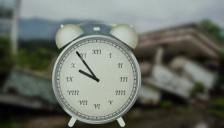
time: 9:54
